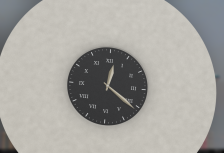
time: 12:21
